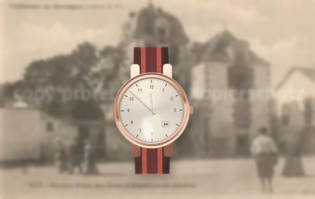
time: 11:52
